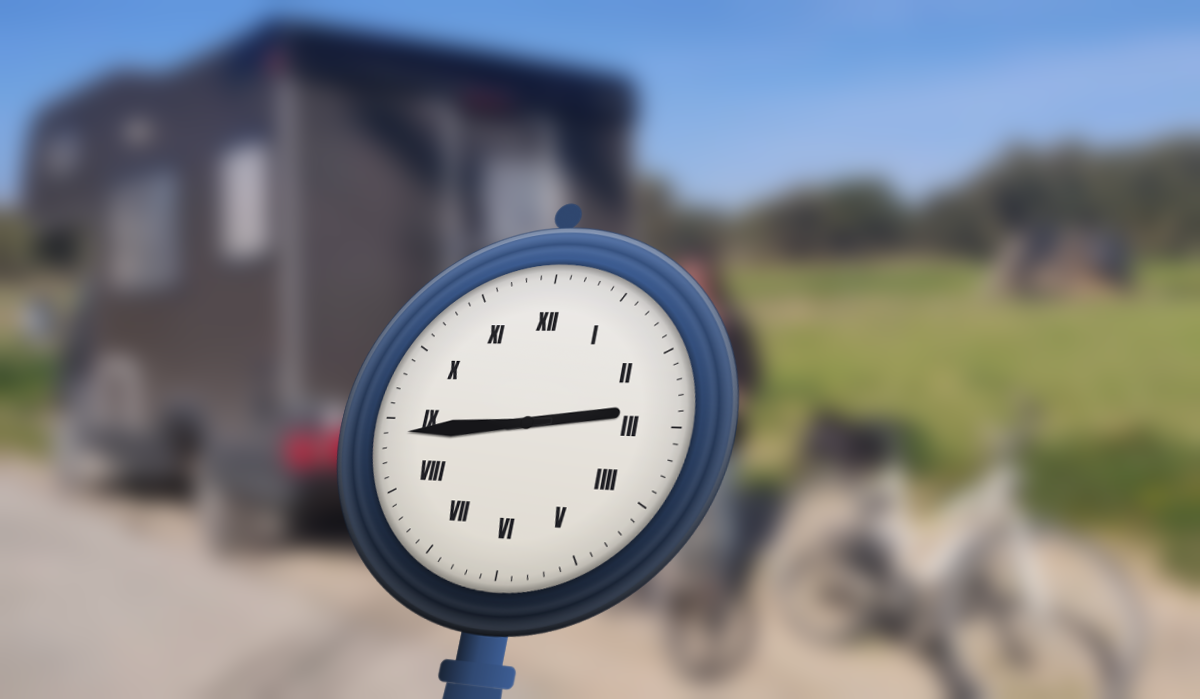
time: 2:44
